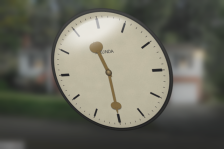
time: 11:30
